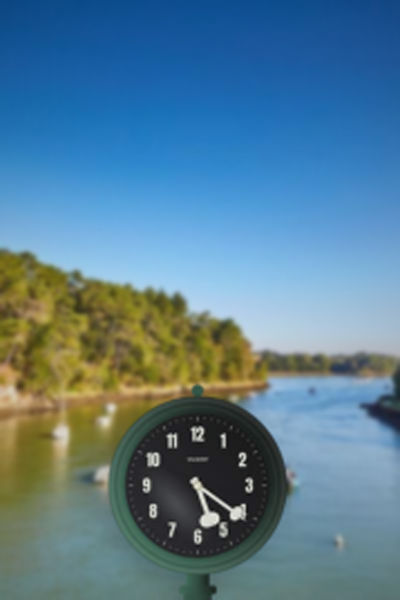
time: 5:21
